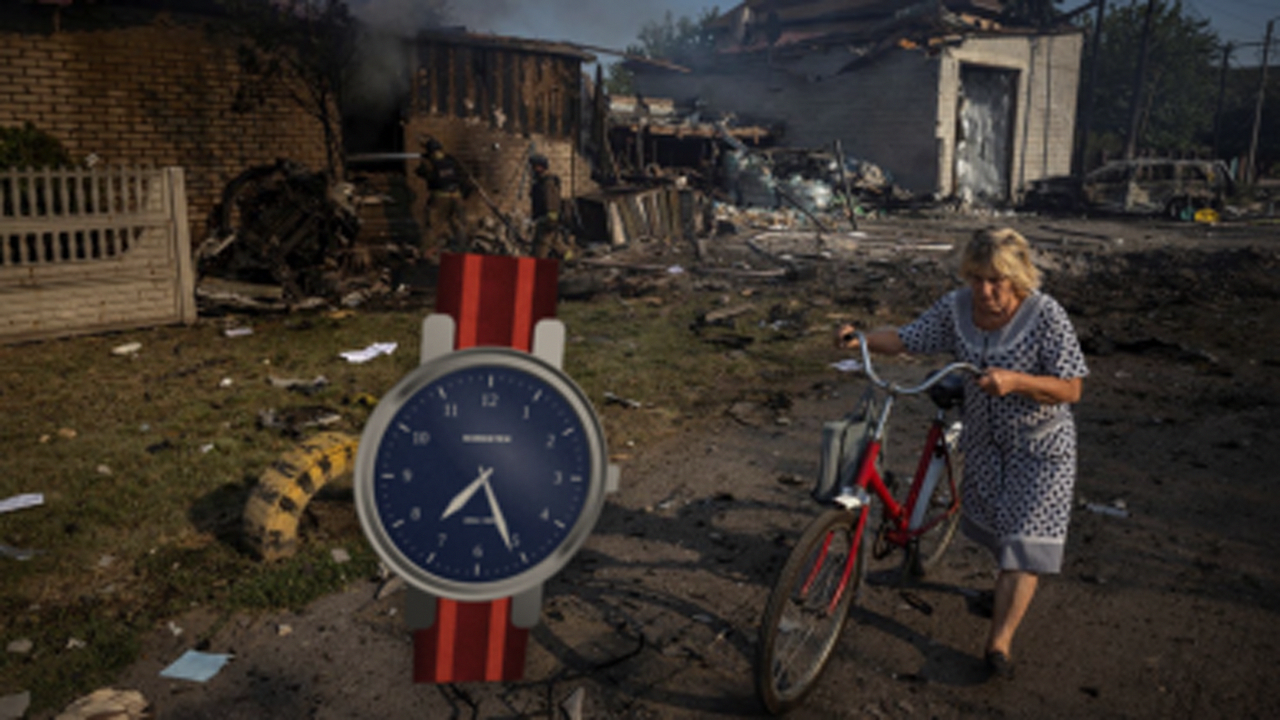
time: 7:26
